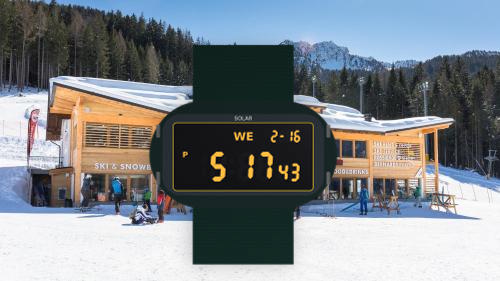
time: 5:17:43
